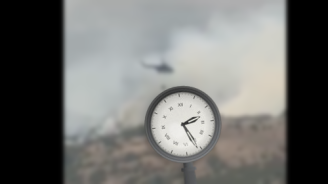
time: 2:26
